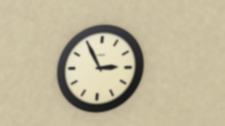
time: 2:55
